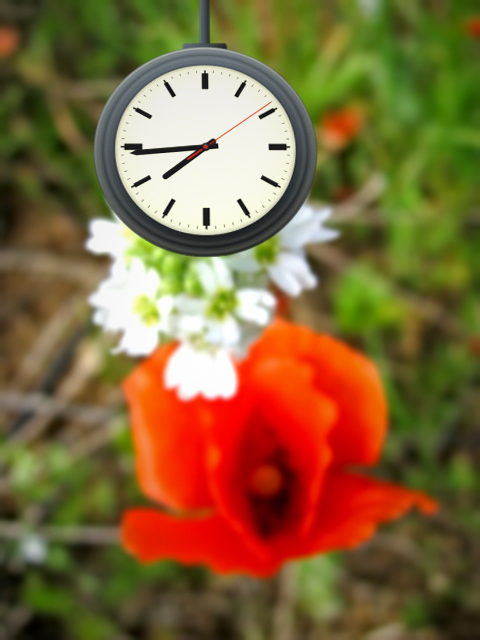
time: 7:44:09
